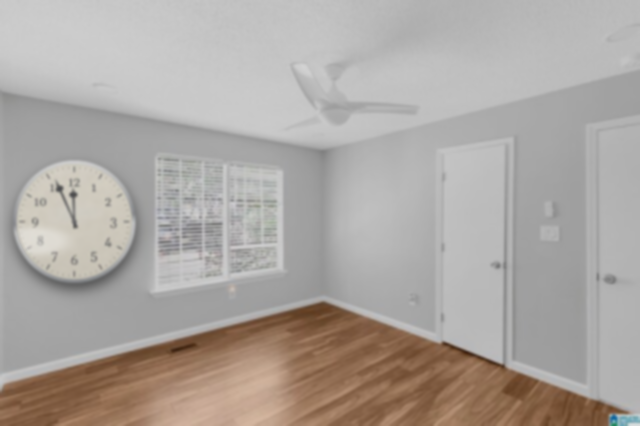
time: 11:56
